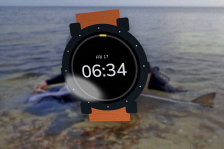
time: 6:34
